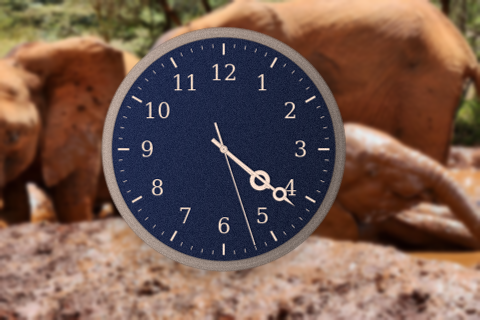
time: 4:21:27
